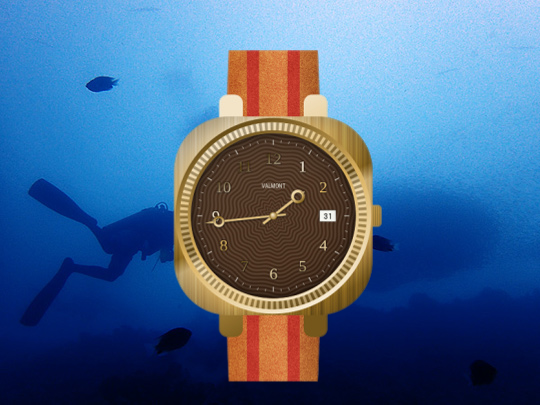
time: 1:44
